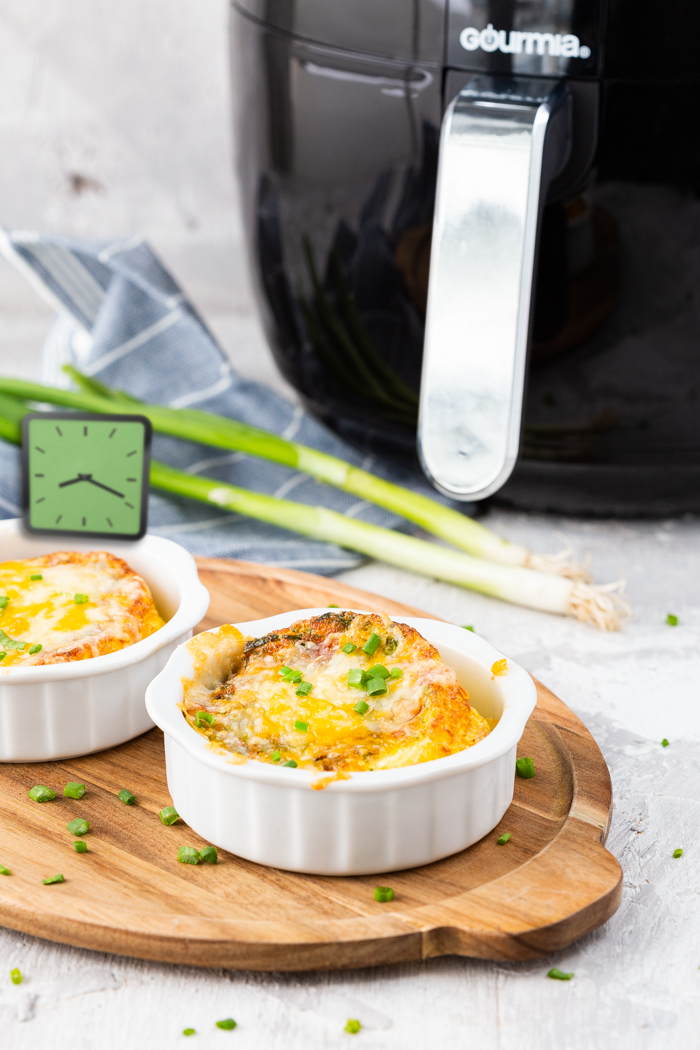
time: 8:19
